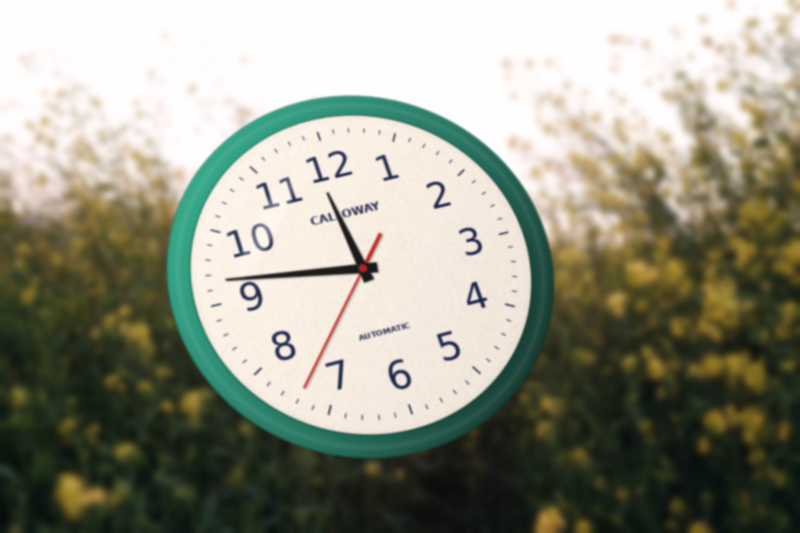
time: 11:46:37
